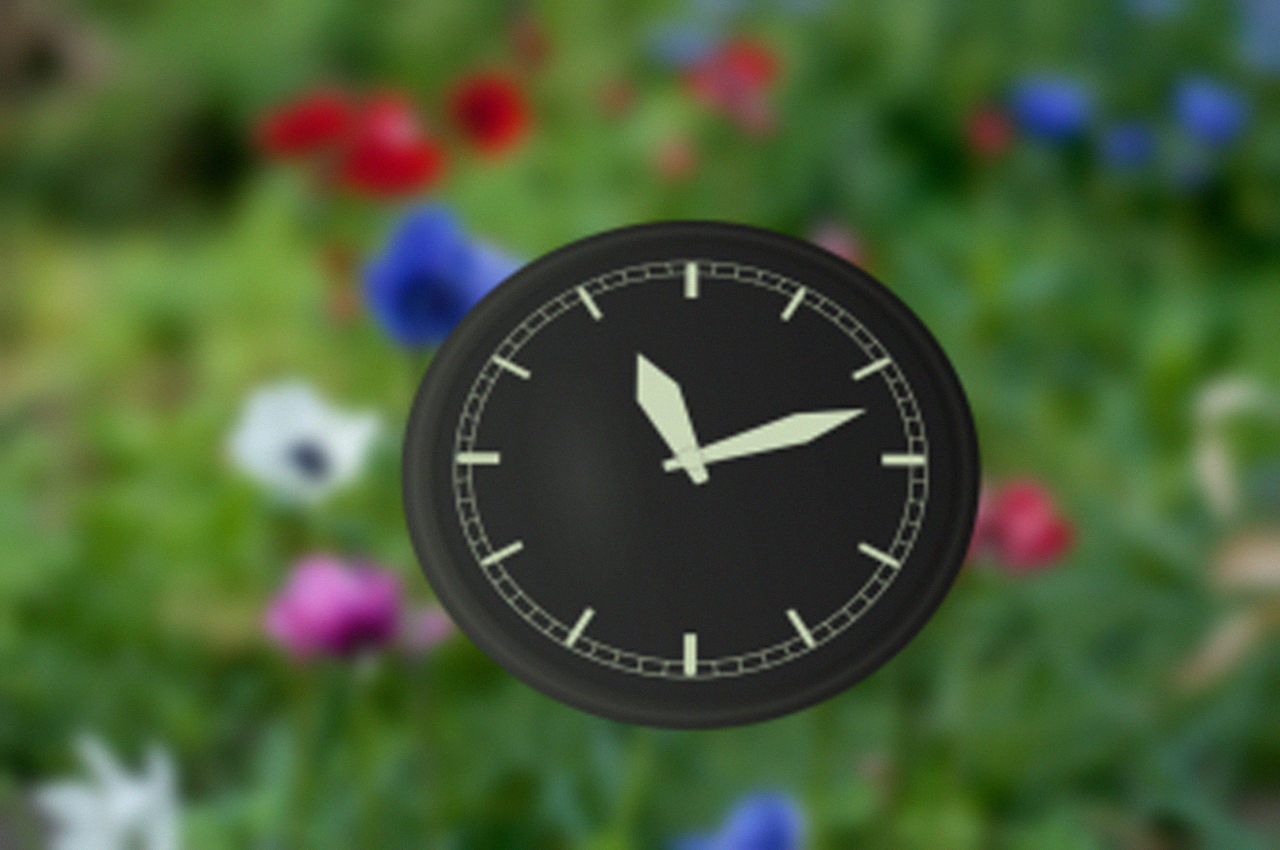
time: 11:12
